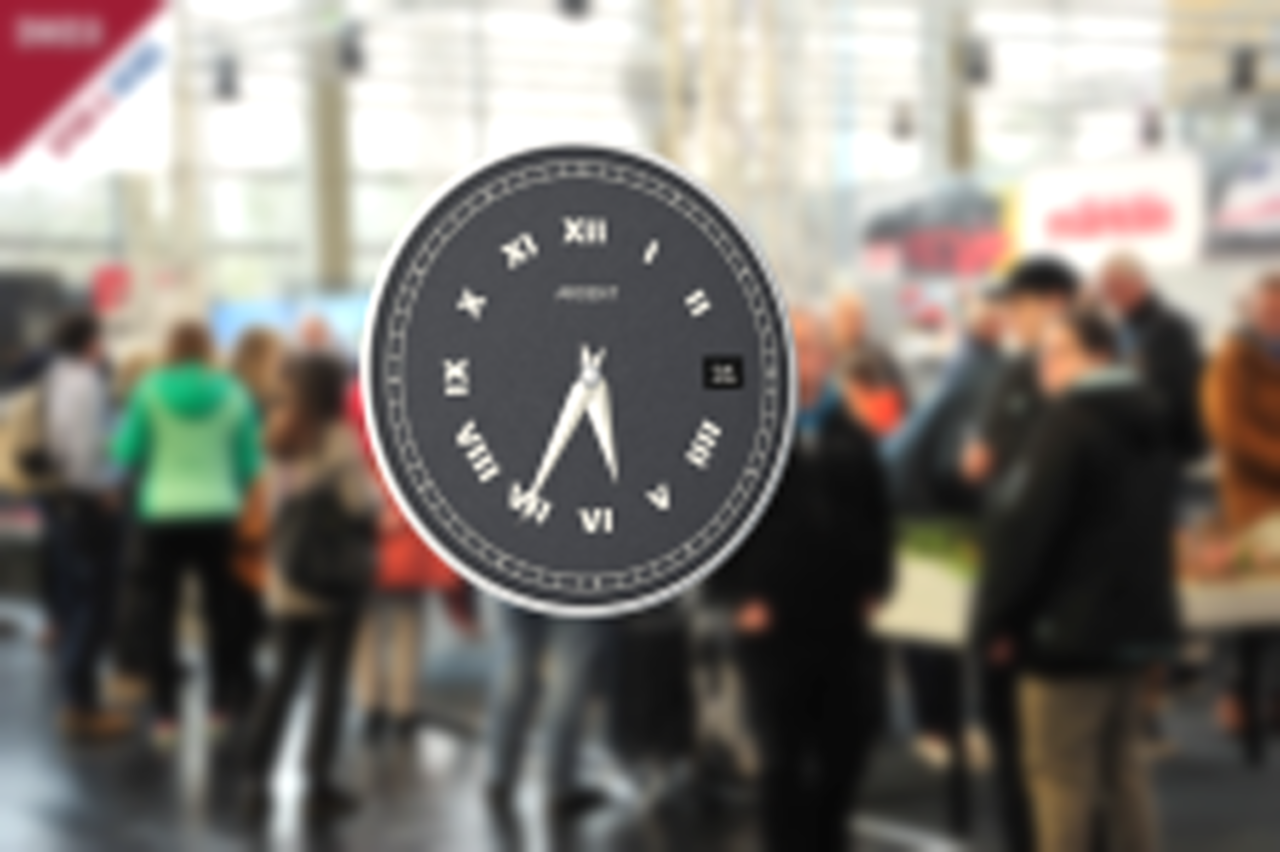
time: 5:35
